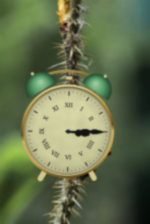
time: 3:15
